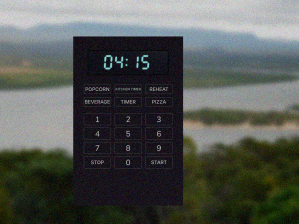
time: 4:15
